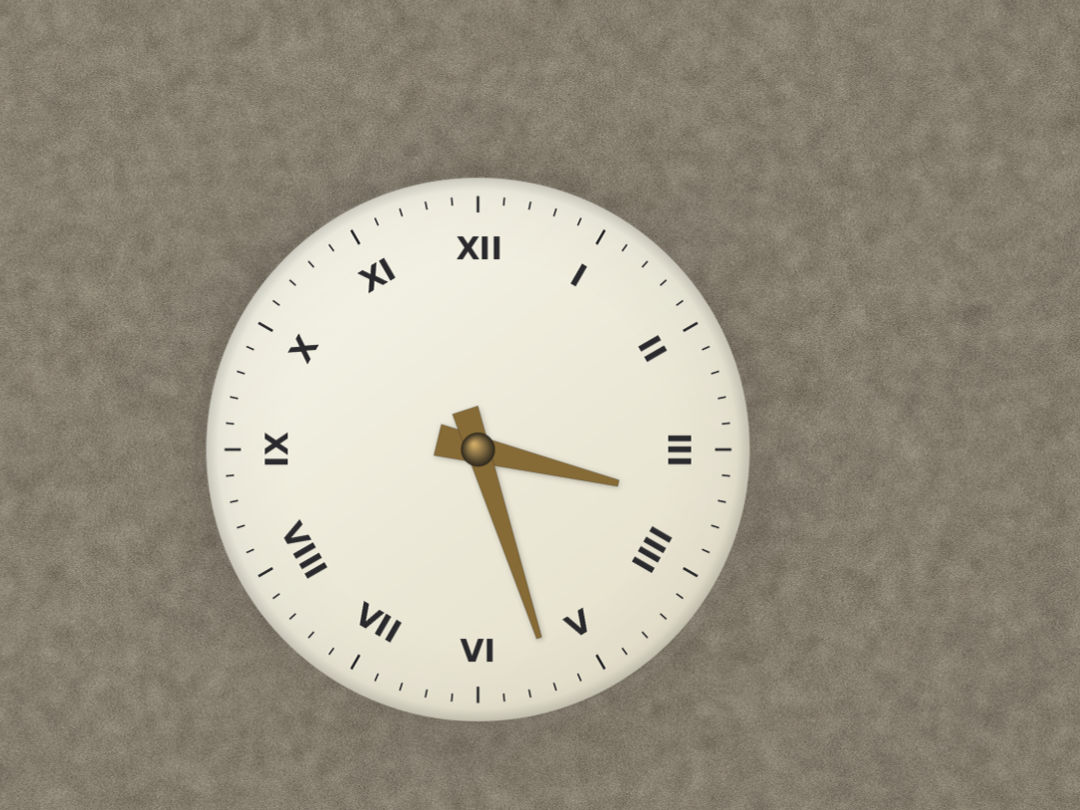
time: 3:27
